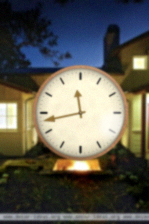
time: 11:43
